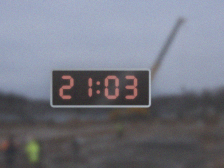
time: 21:03
